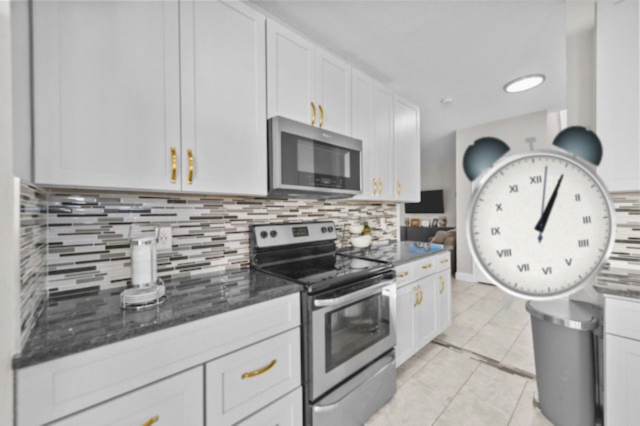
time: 1:05:02
